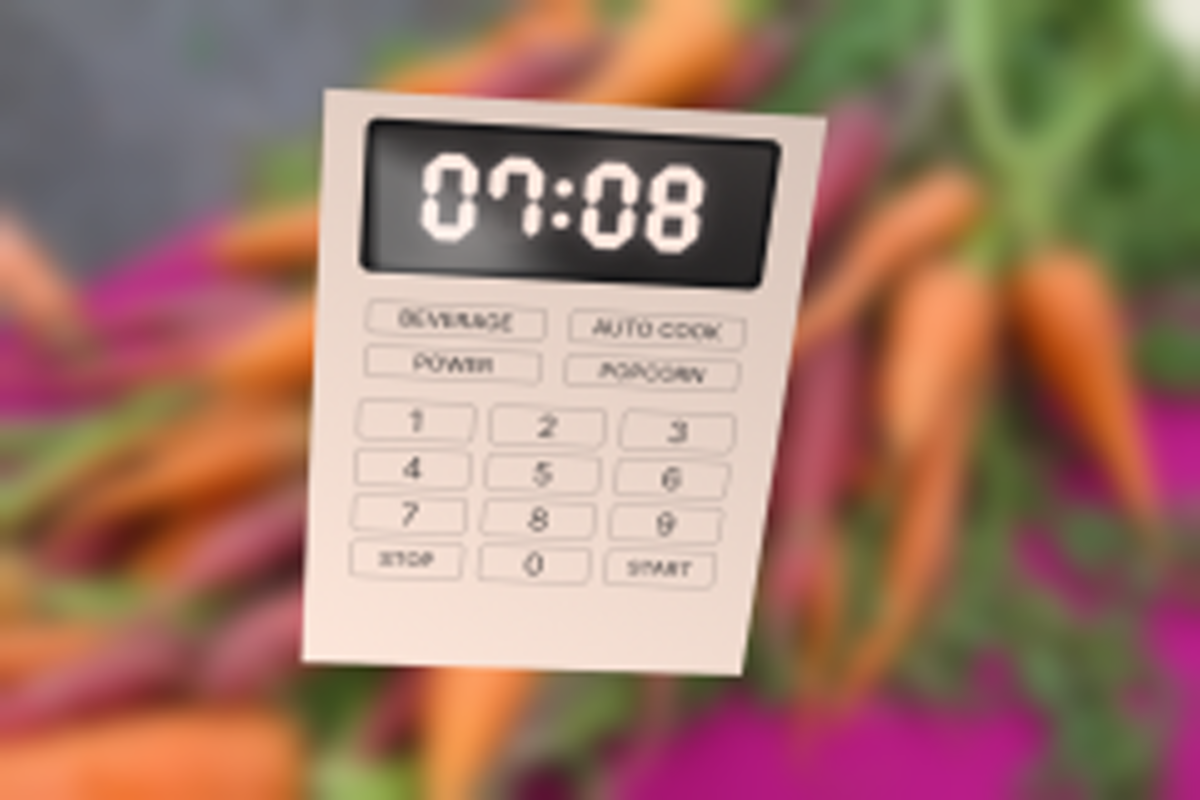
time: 7:08
